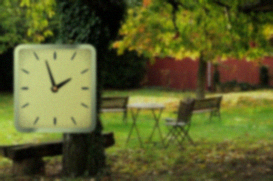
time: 1:57
